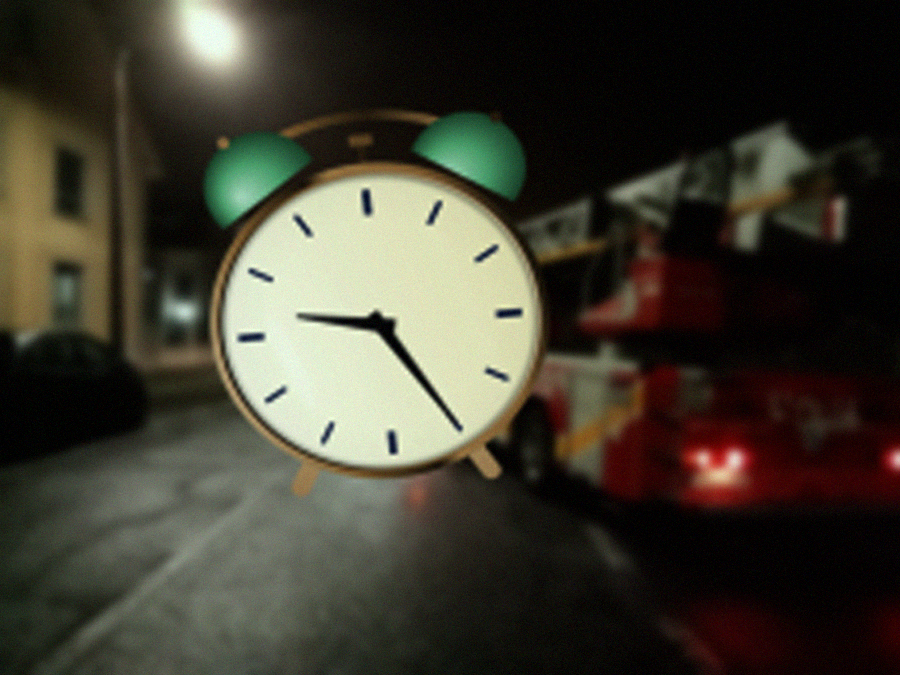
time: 9:25
